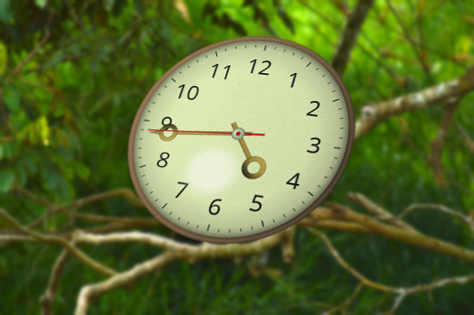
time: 4:43:44
